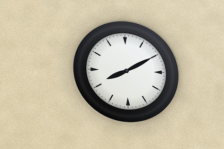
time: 8:10
